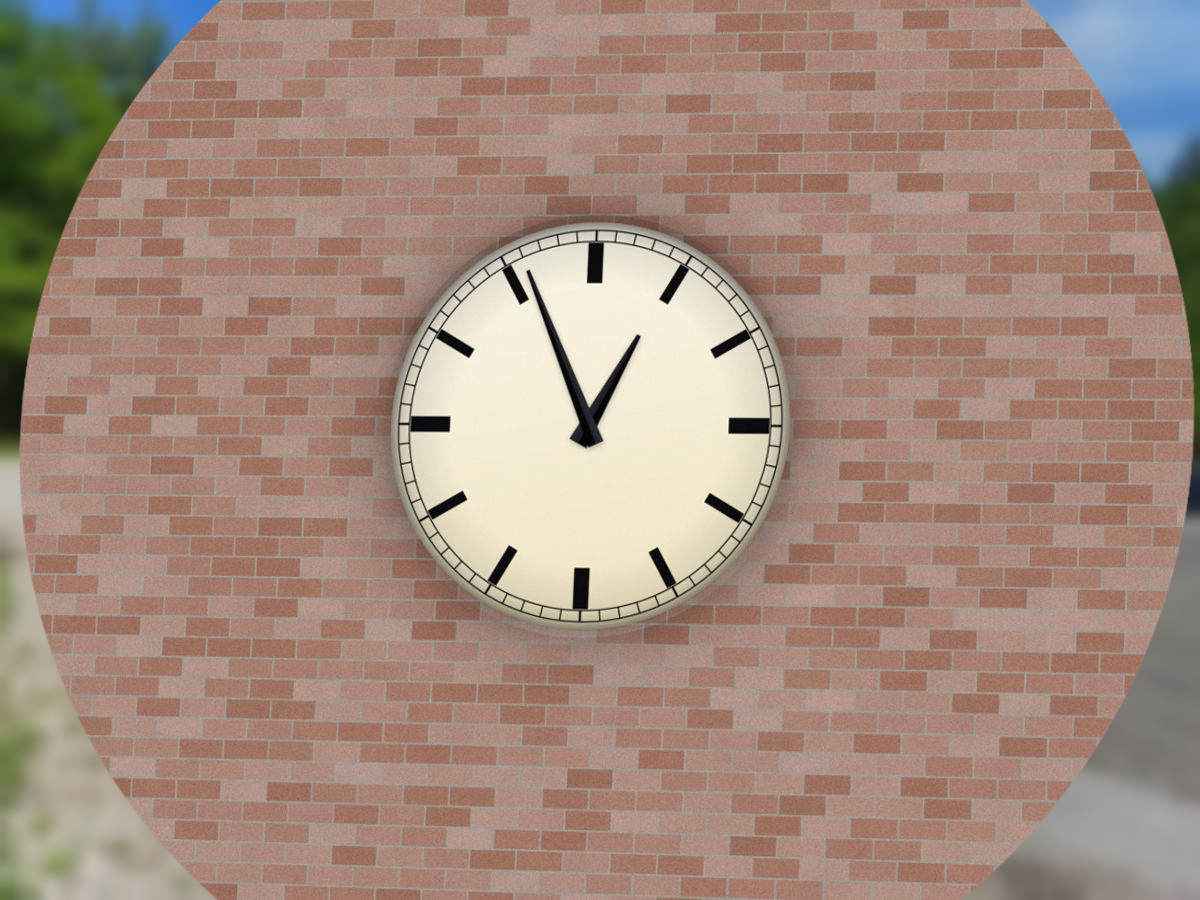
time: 12:56
